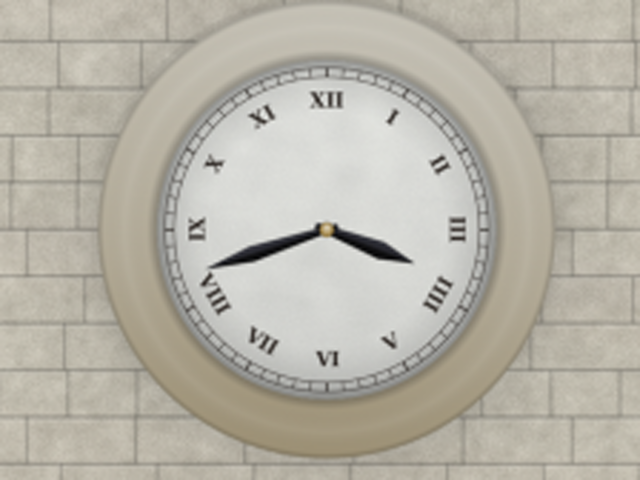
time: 3:42
